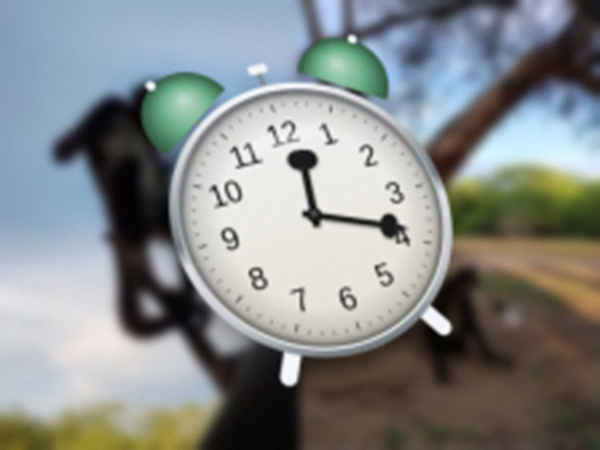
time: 12:19
